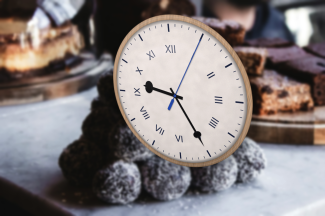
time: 9:25:05
